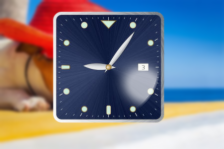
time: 9:06
